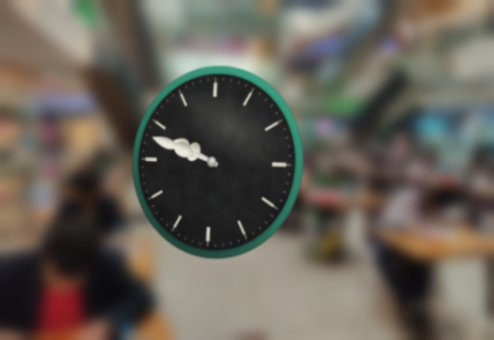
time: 9:48
